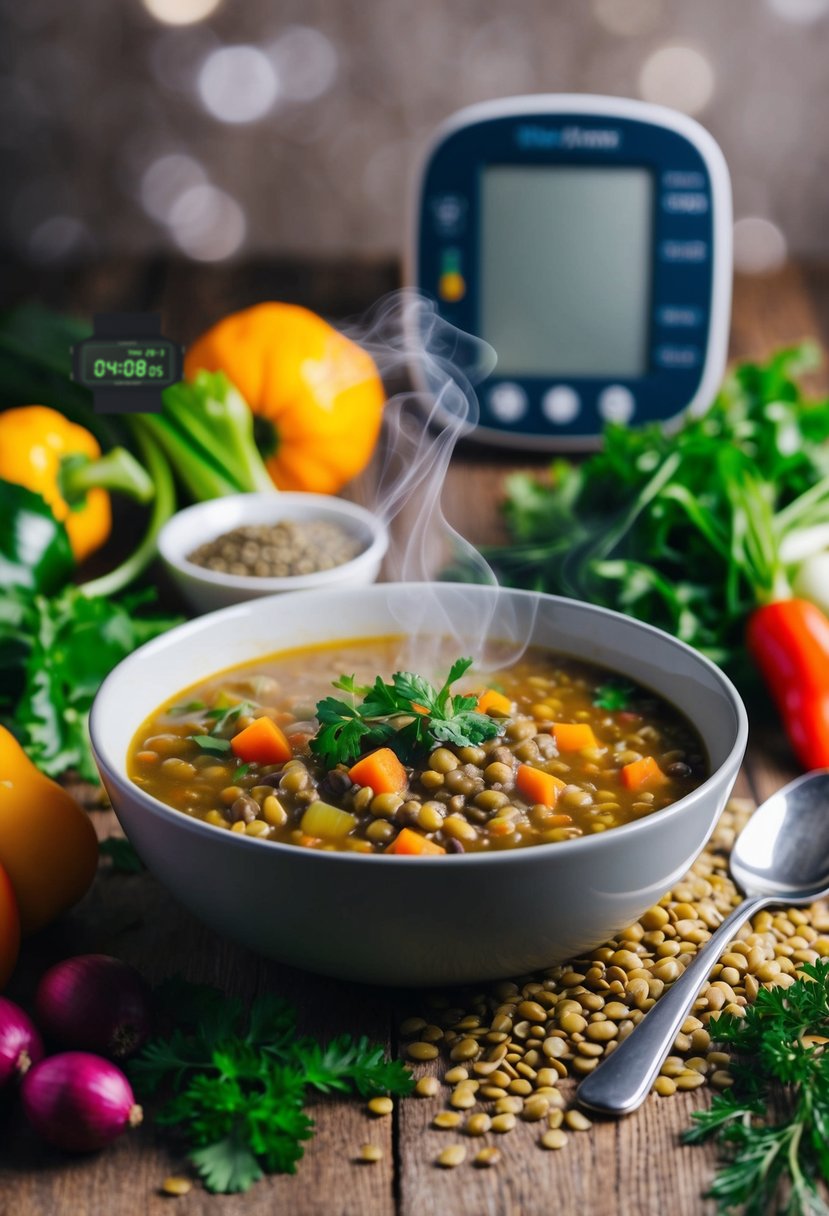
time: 4:08
